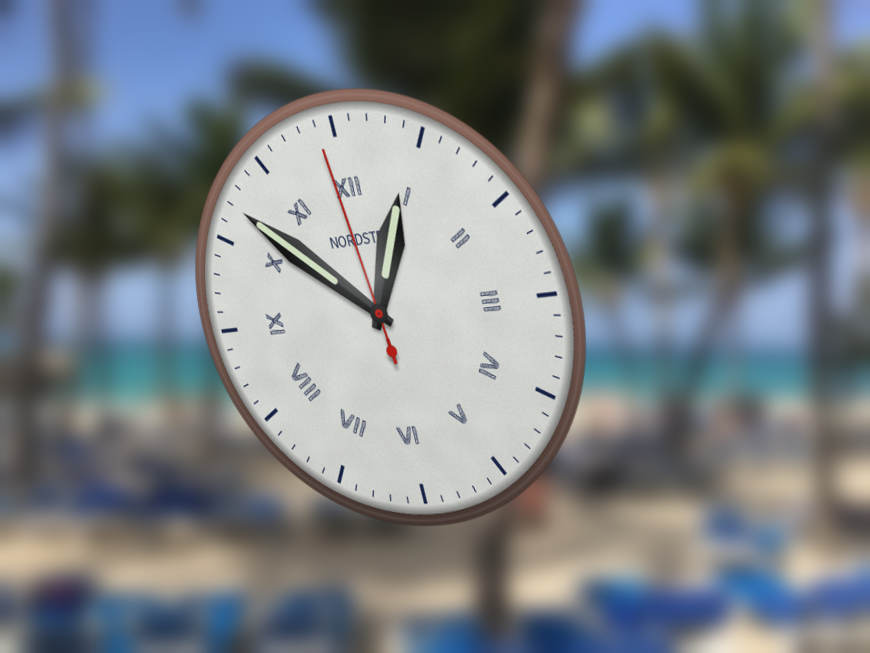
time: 12:51:59
